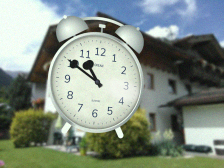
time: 10:50
